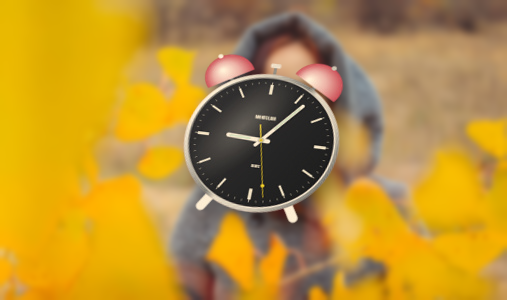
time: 9:06:28
